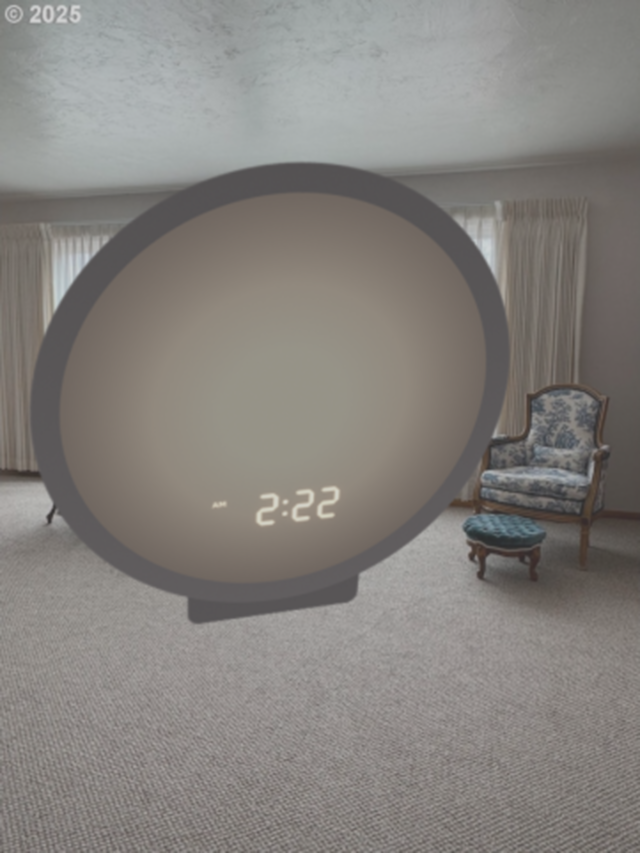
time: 2:22
